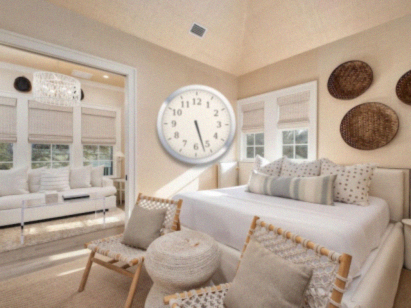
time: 5:27
